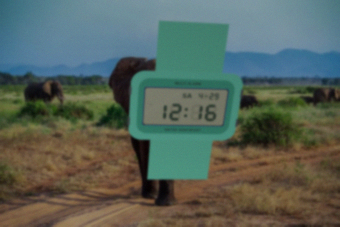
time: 12:16
